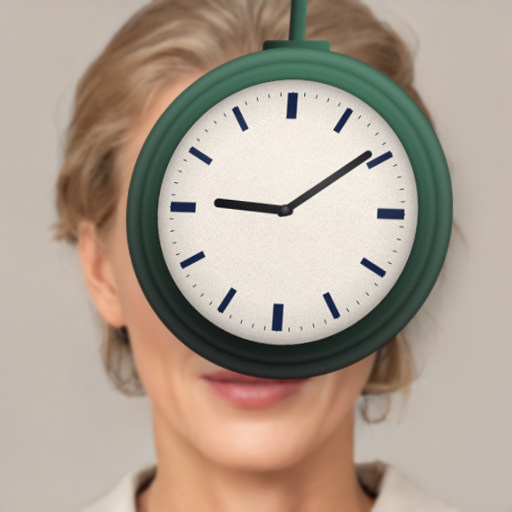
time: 9:09
